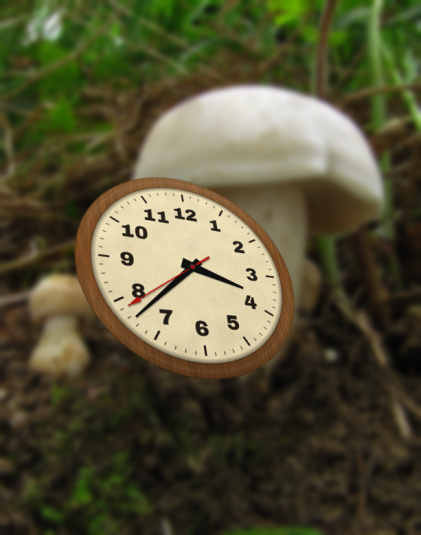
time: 3:37:39
